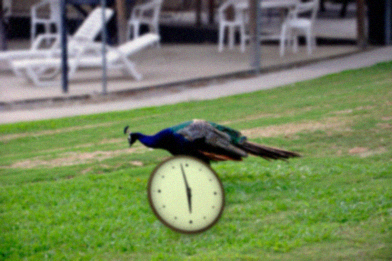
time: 5:58
